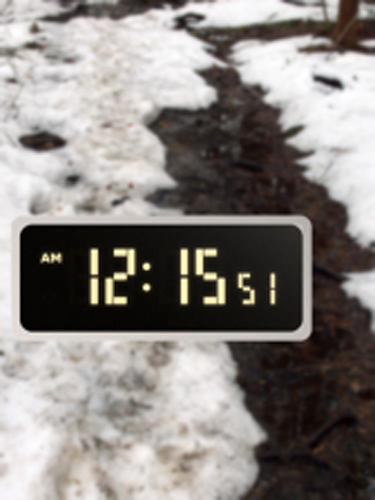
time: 12:15:51
